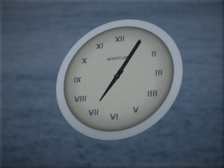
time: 7:05
